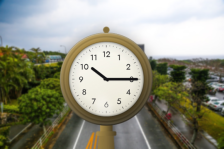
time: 10:15
